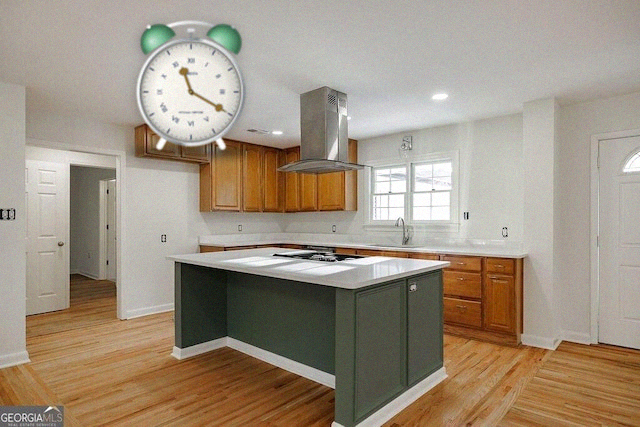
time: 11:20
